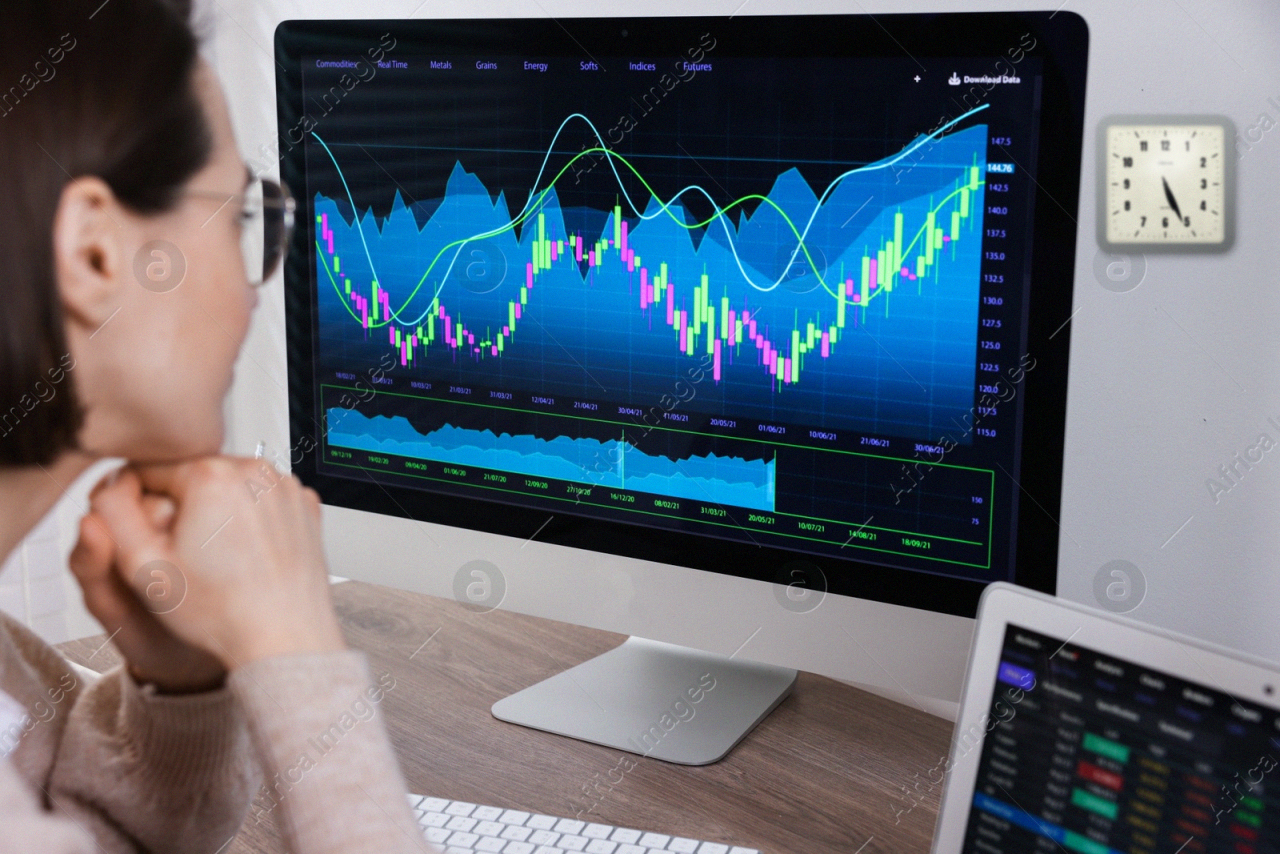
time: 5:26
